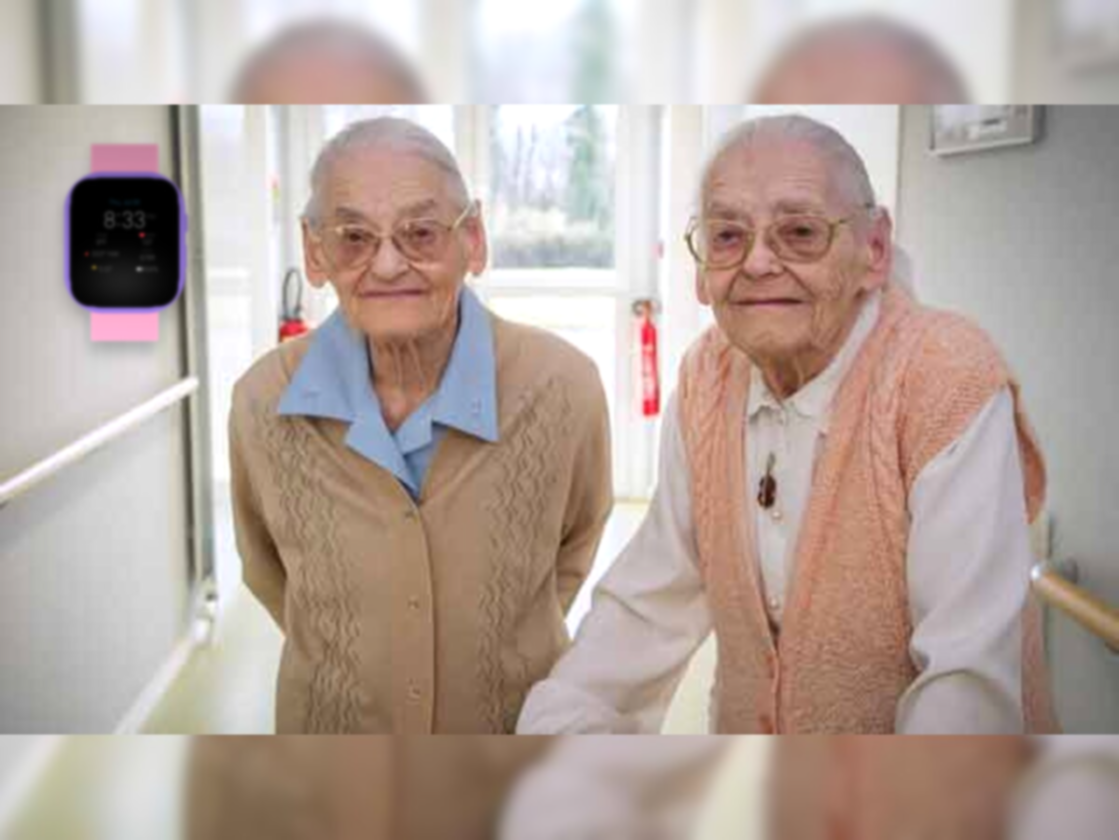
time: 8:33
